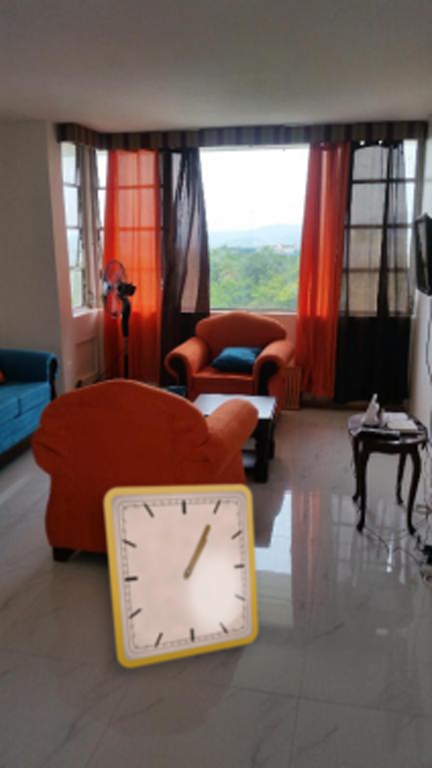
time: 1:05
